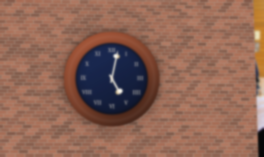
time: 5:02
